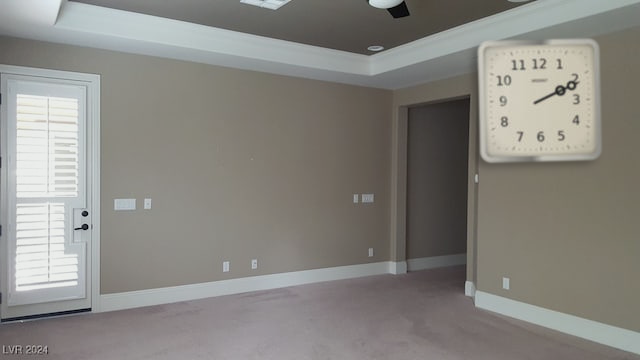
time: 2:11
